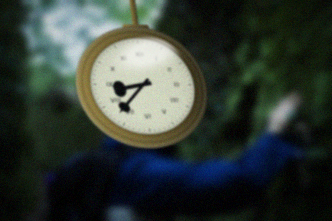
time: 8:37
